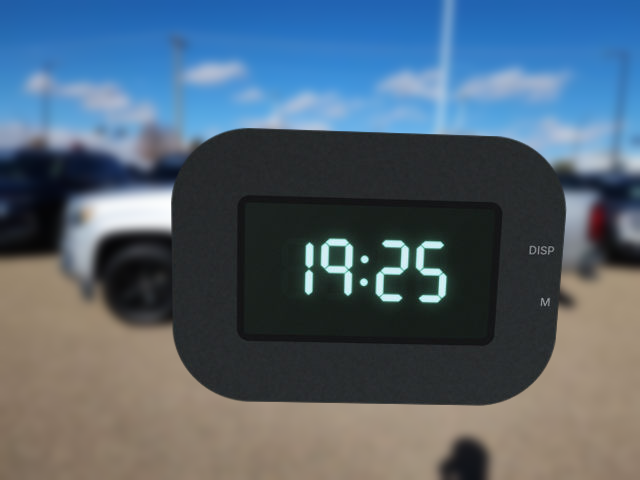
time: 19:25
